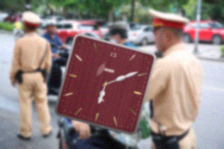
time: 6:09
